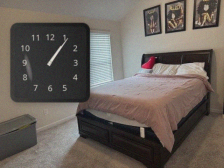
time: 1:06
